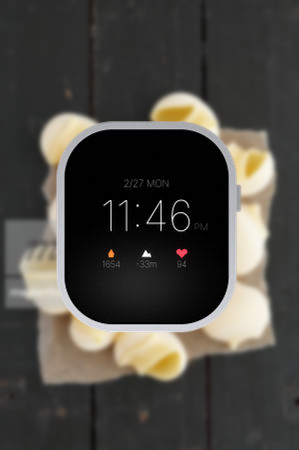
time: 11:46
